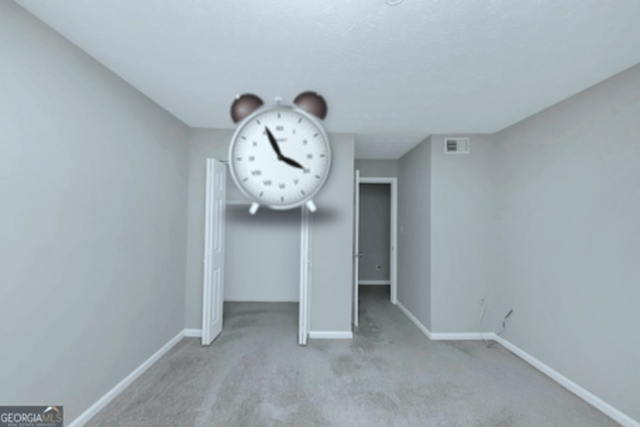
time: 3:56
